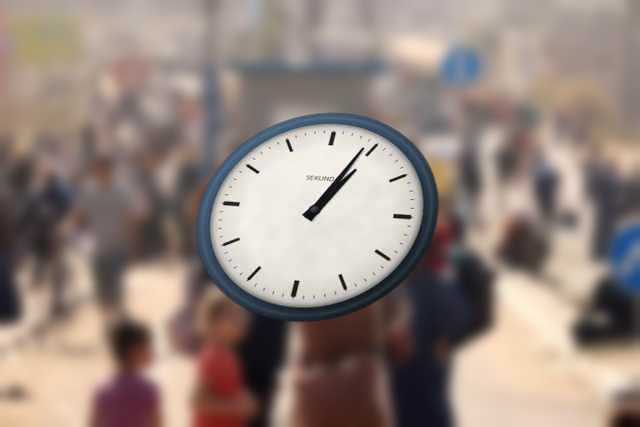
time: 1:04
